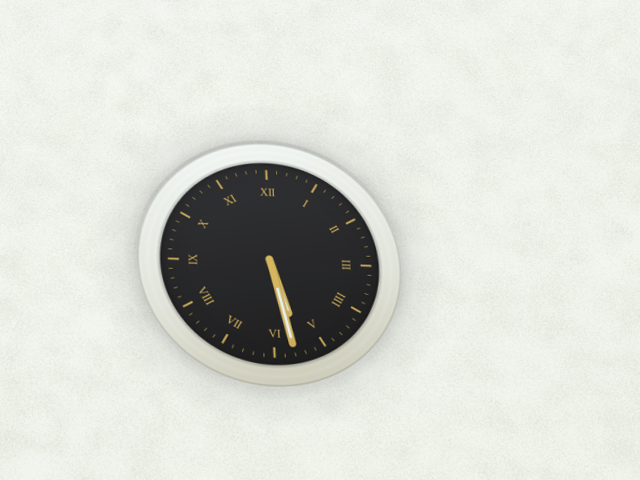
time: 5:28
